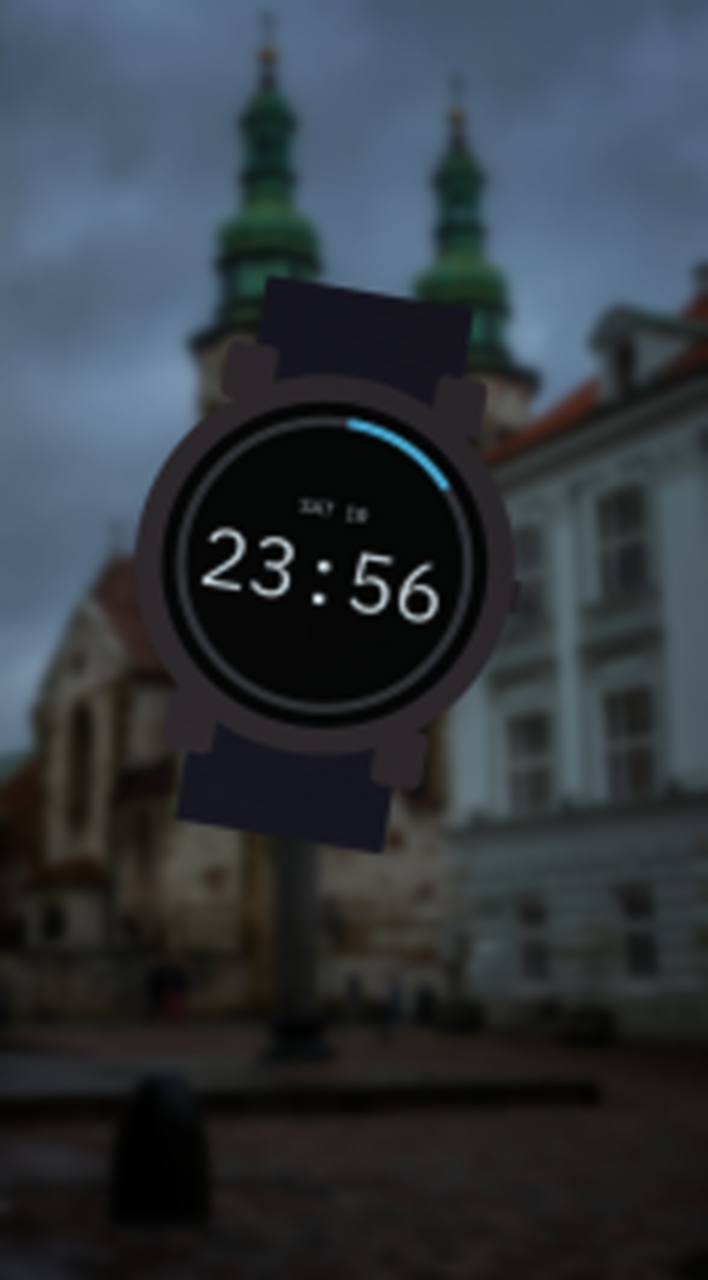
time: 23:56
